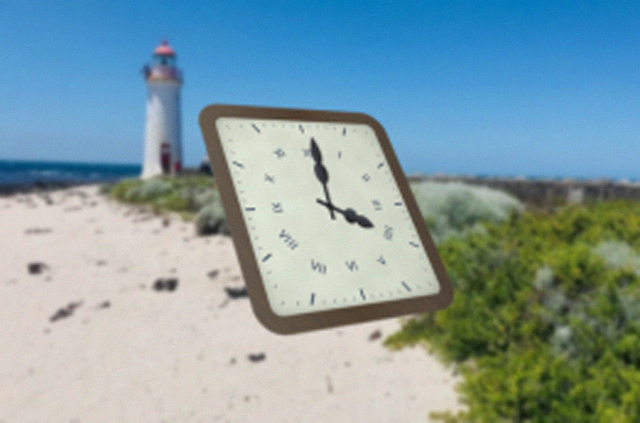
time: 4:01
